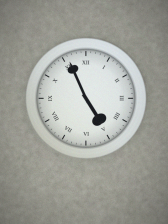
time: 4:56
